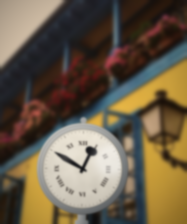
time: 12:50
